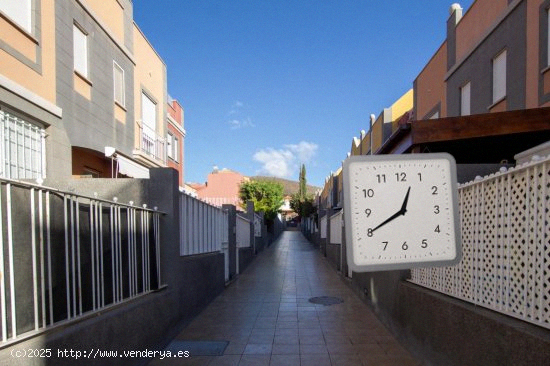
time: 12:40
